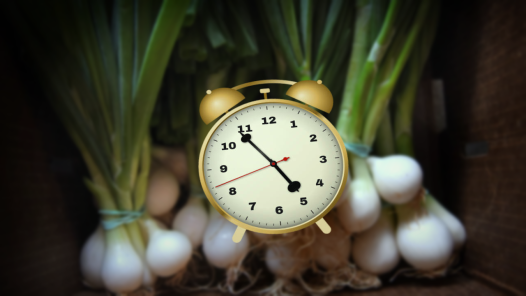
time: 4:53:42
